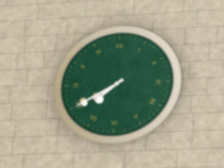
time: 7:40
